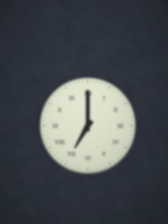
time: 7:00
